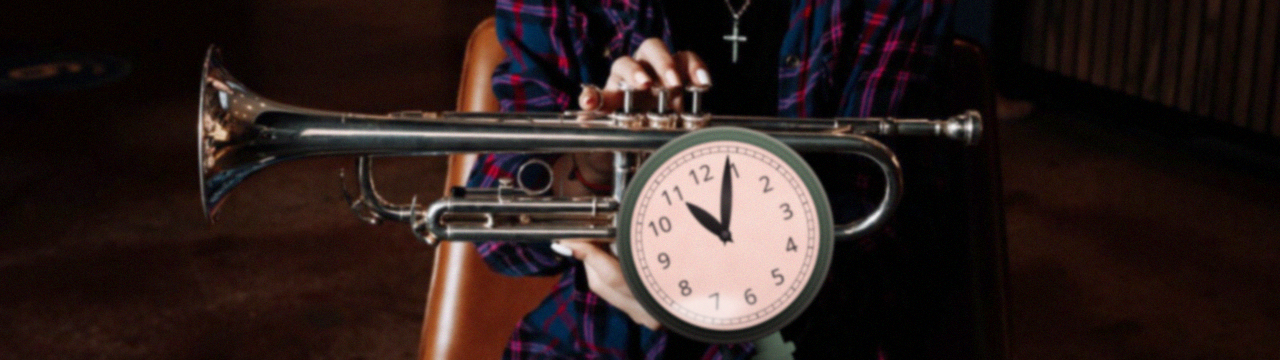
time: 11:04
